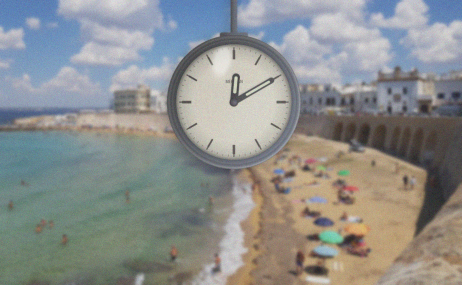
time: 12:10
